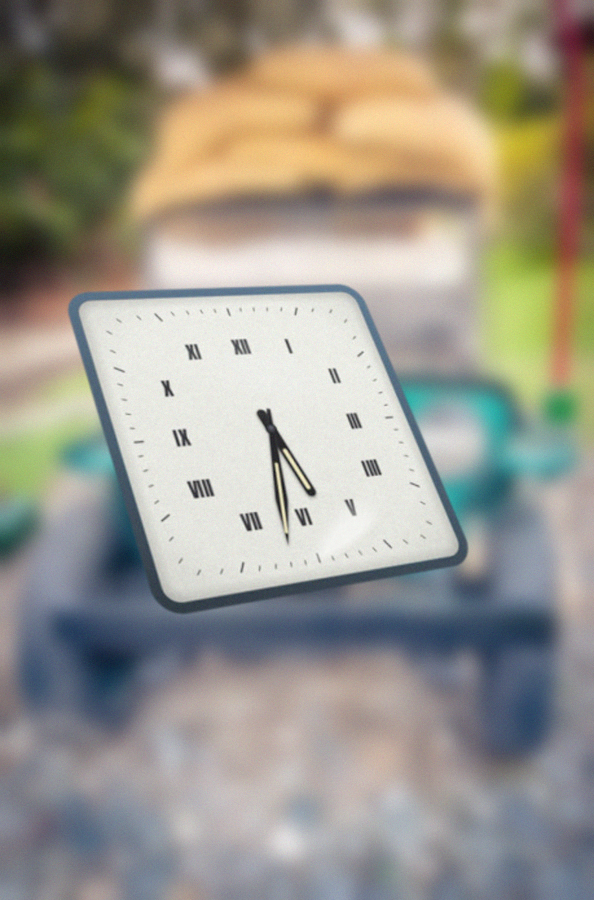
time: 5:32
